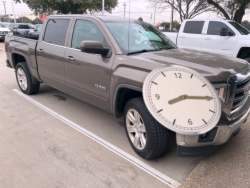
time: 8:15
